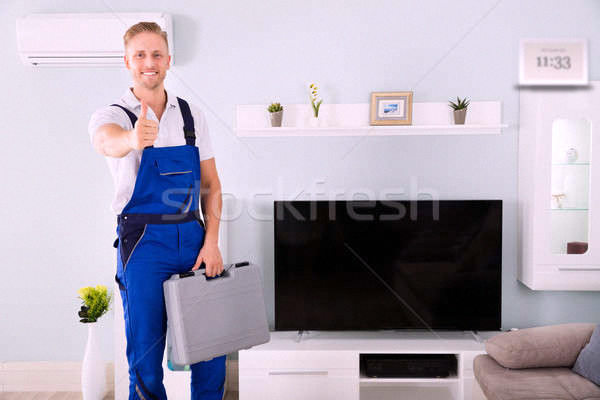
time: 11:33
